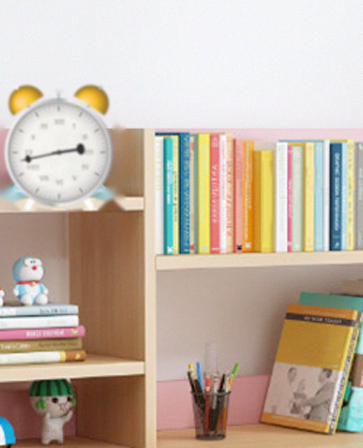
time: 2:43
